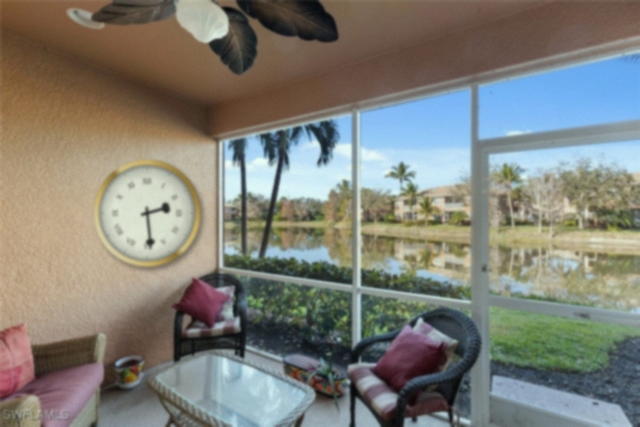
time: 2:29
